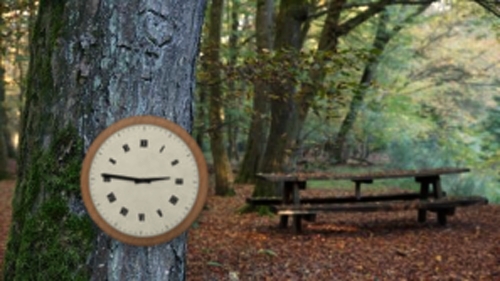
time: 2:46
